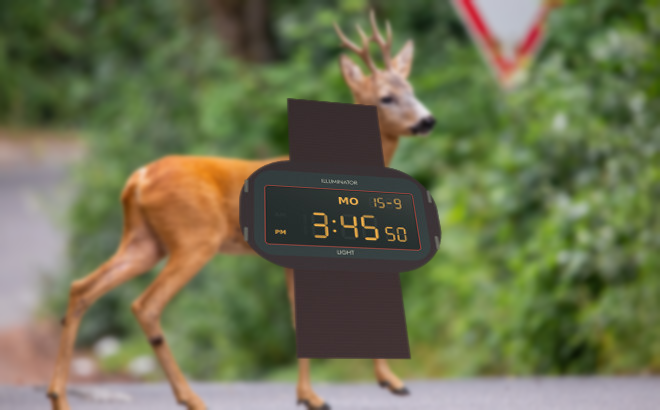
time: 3:45:50
